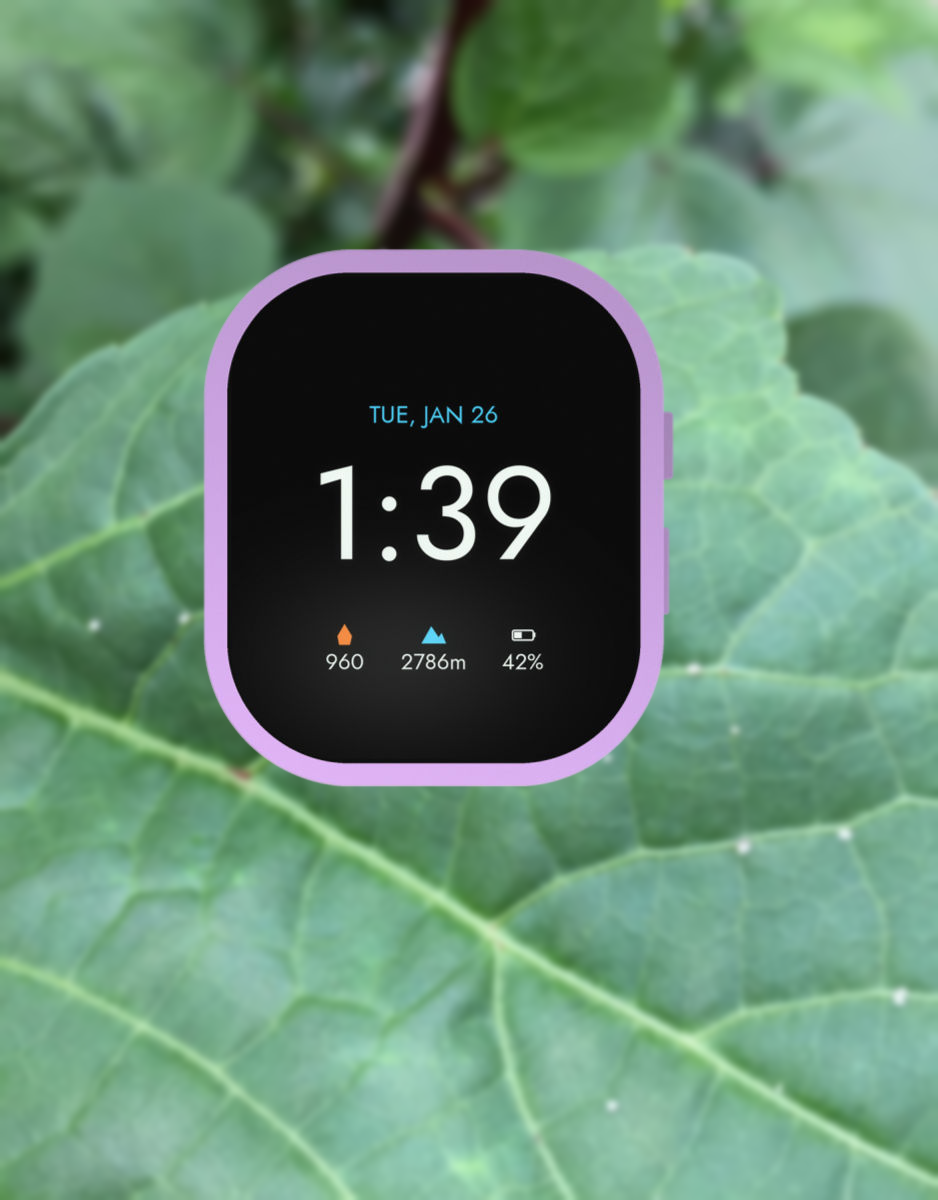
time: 1:39
